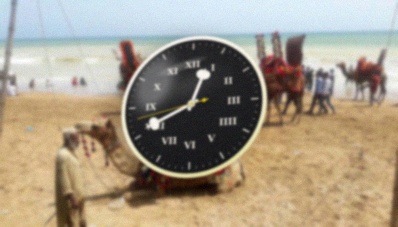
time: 12:40:43
